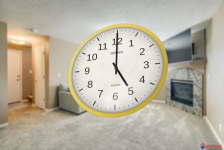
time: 5:00
